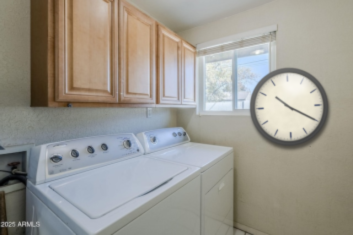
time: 10:20
